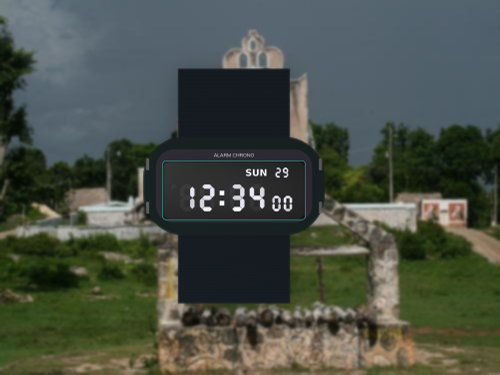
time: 12:34:00
